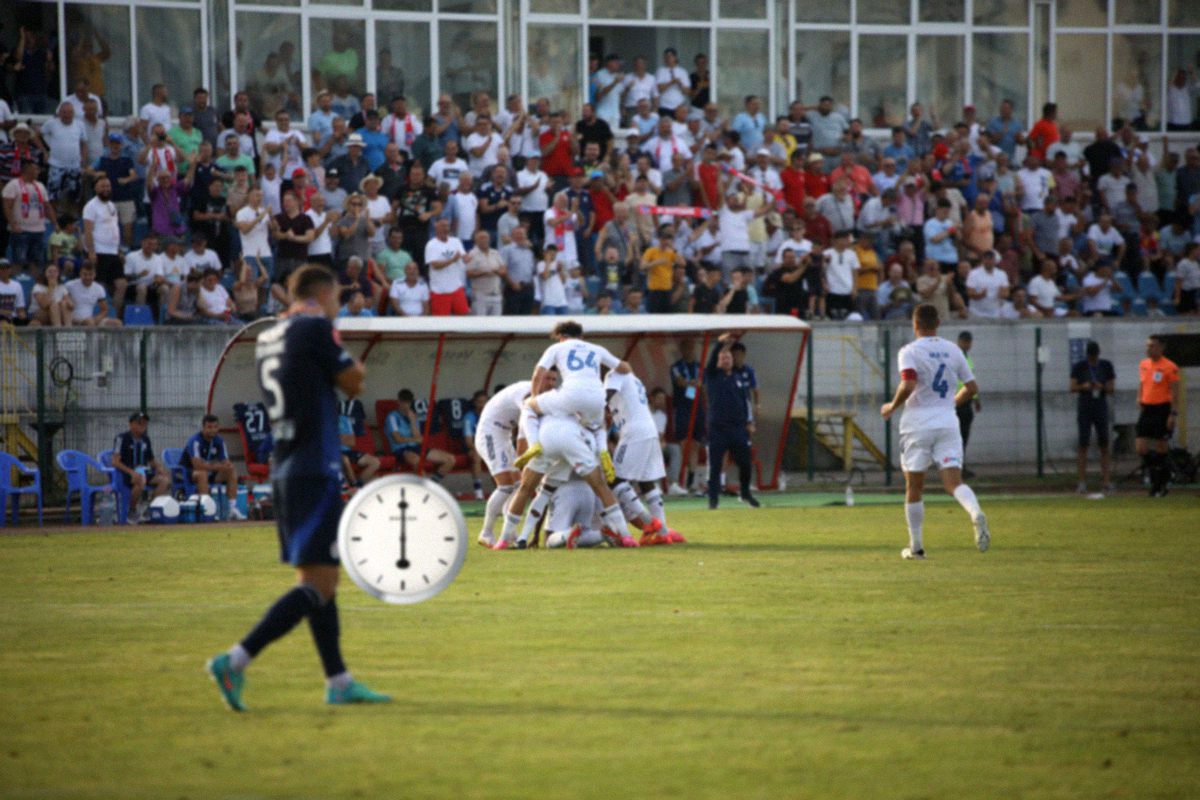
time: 6:00
